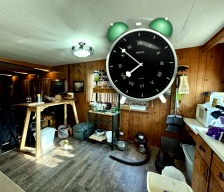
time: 7:52
